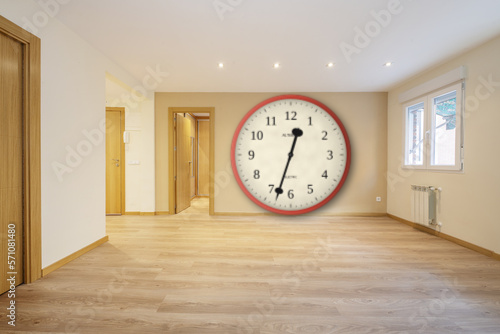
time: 12:33
